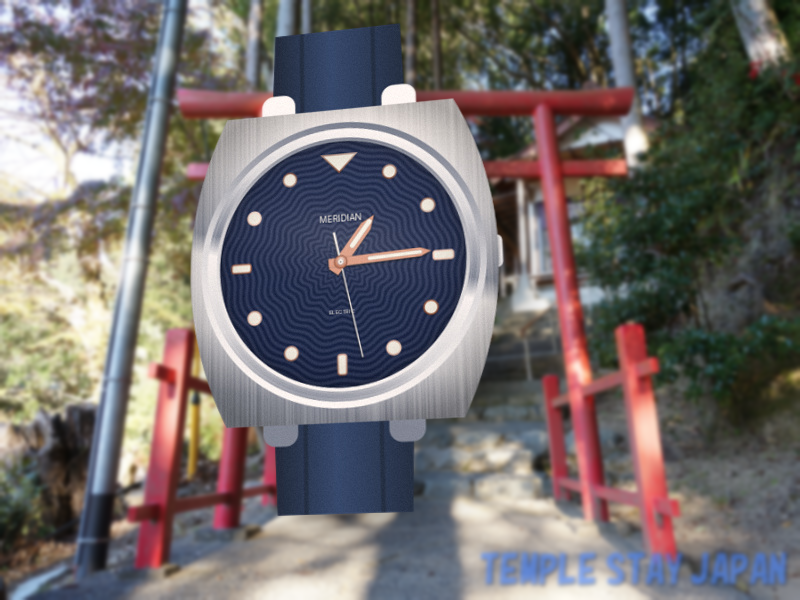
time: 1:14:28
